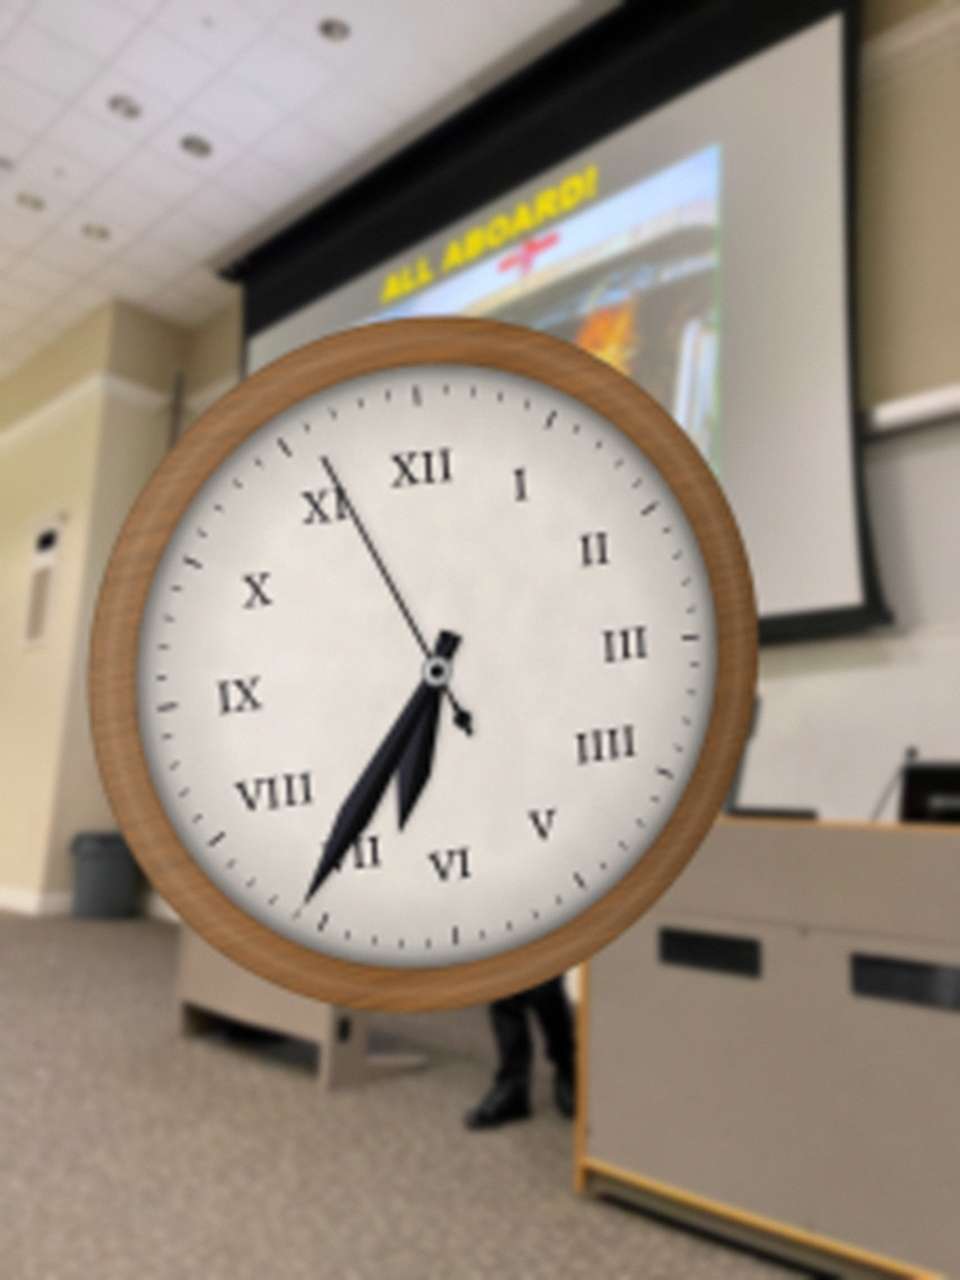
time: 6:35:56
